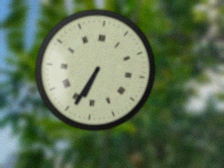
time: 6:34
